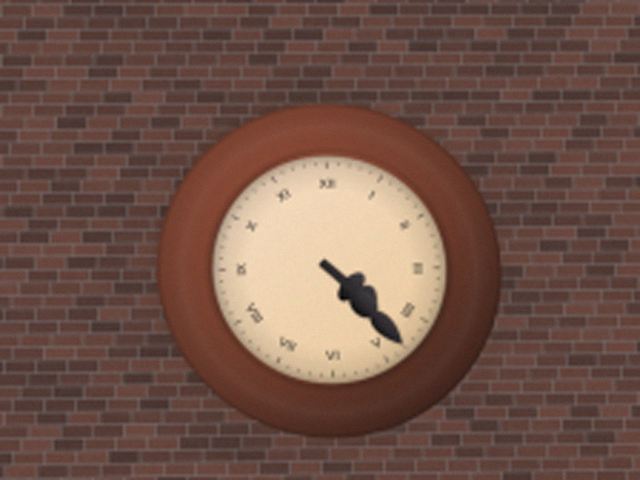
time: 4:23
